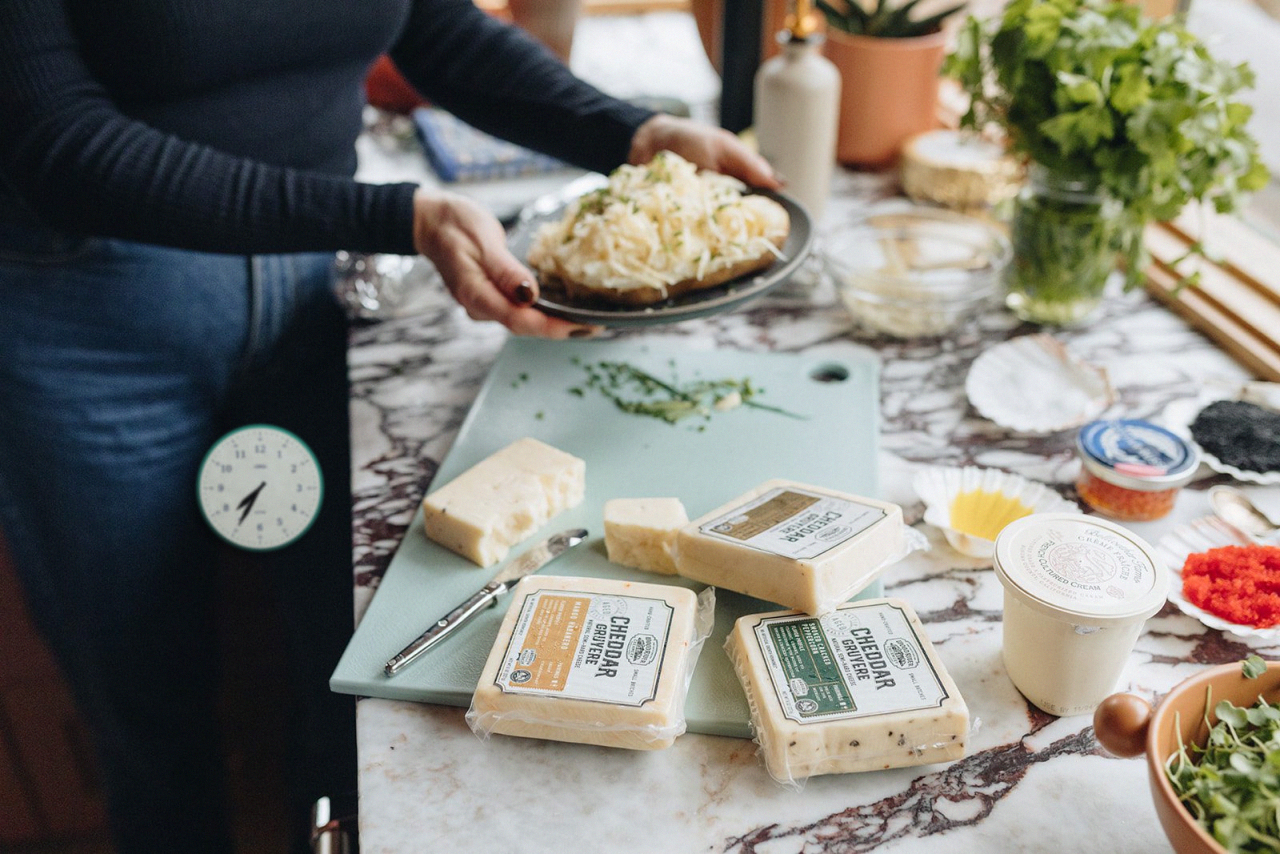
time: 7:35
